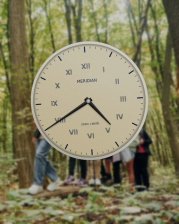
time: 4:40
